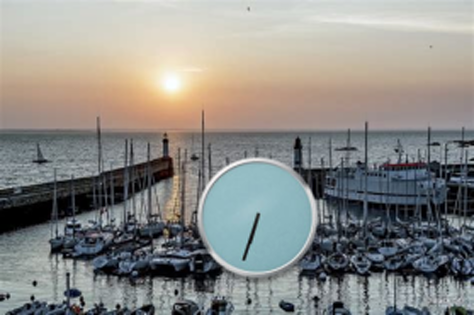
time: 6:33
